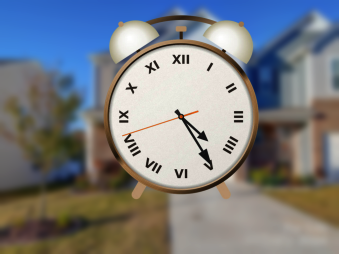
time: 4:24:42
